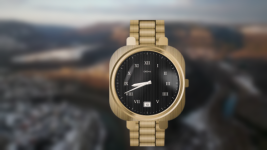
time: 8:41
